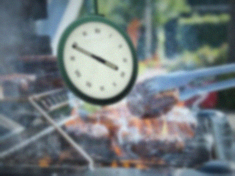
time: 3:49
